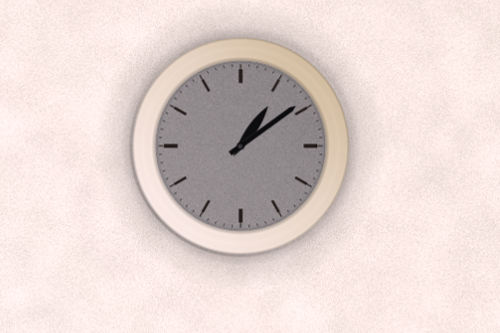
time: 1:09
